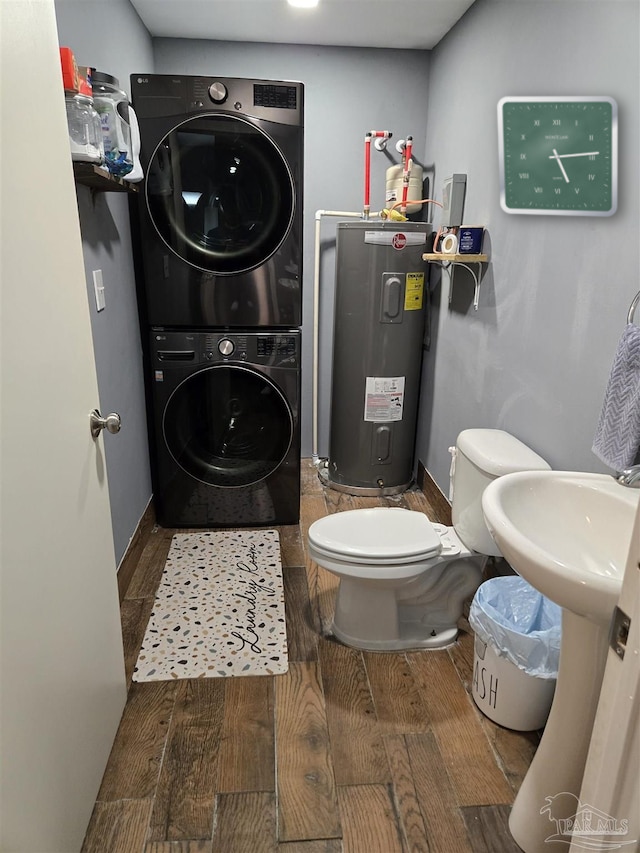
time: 5:14
